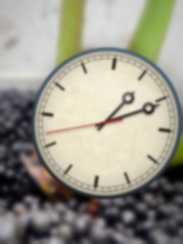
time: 1:10:42
